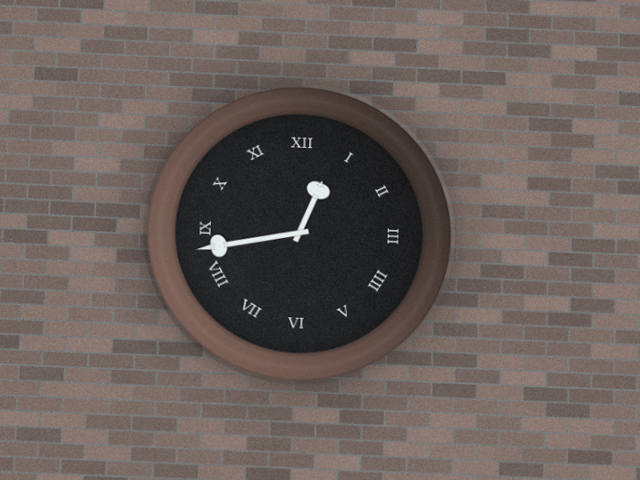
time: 12:43
